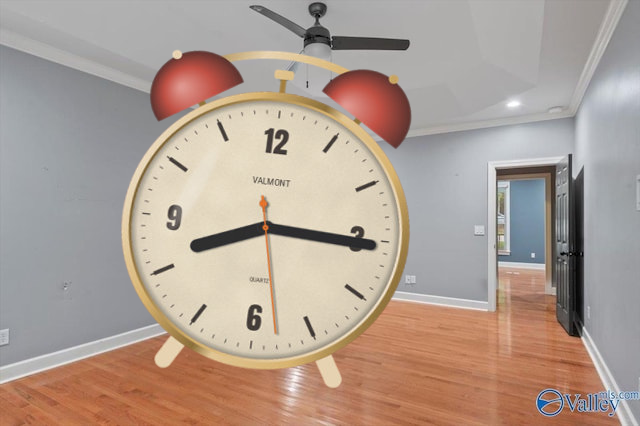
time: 8:15:28
